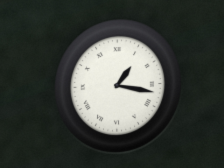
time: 1:17
